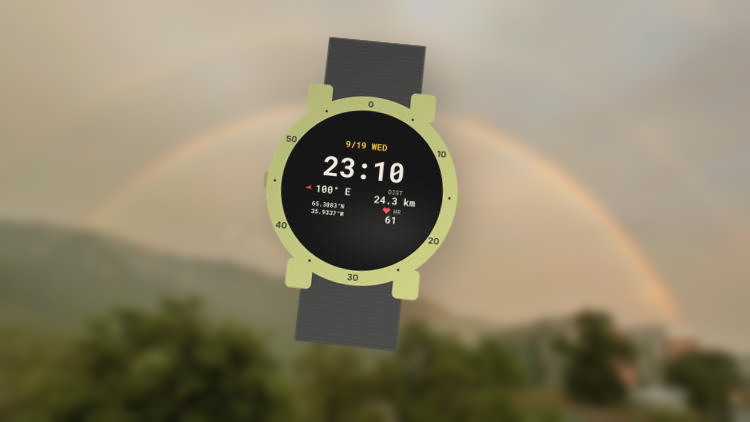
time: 23:10
